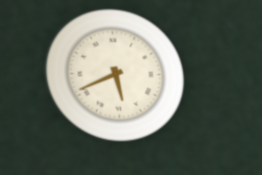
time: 5:41
